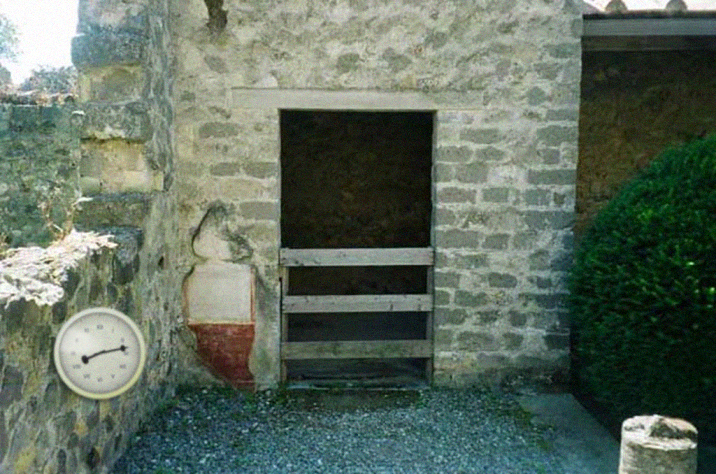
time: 8:13
